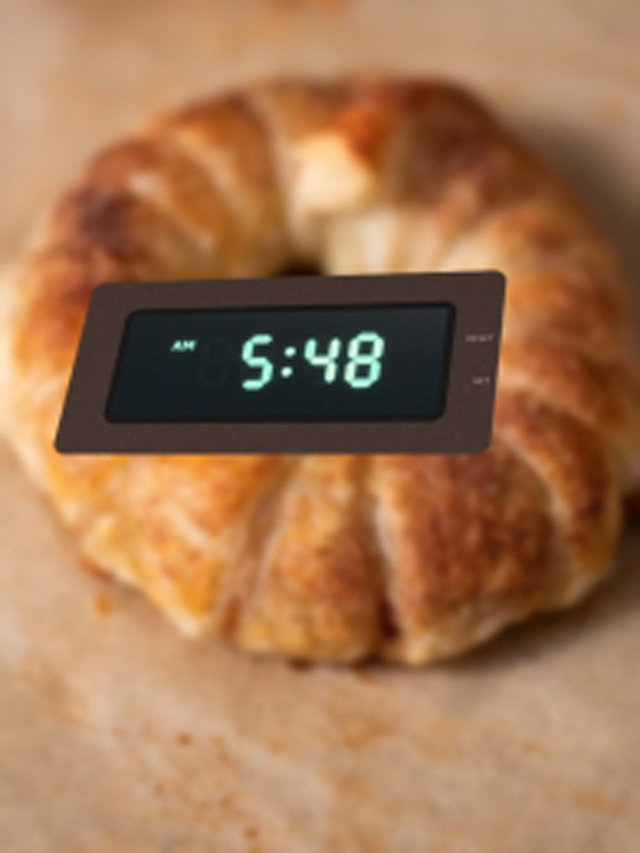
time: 5:48
